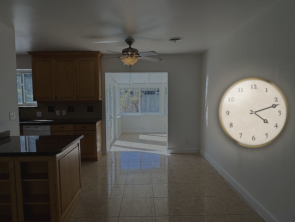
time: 4:12
